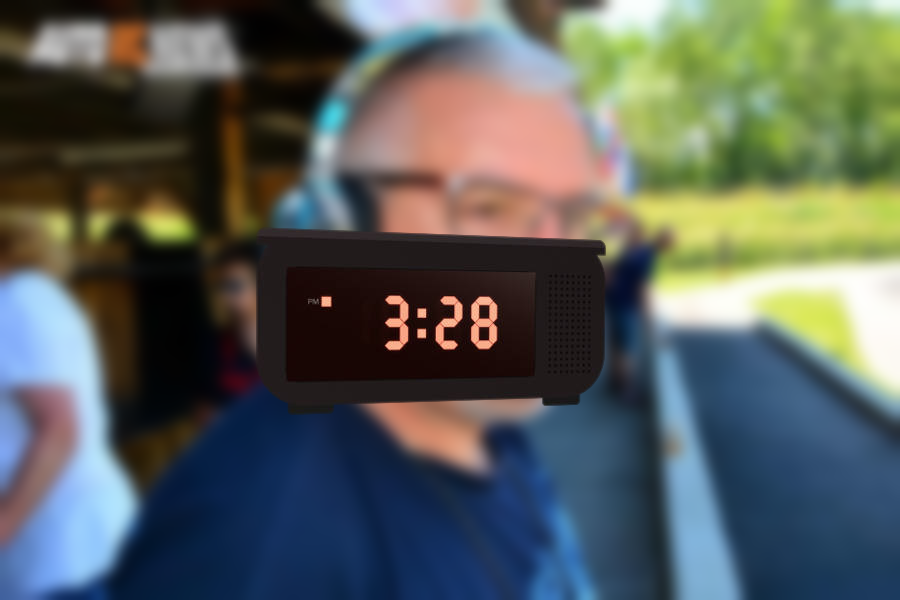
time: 3:28
